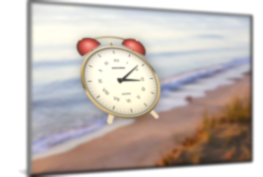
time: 3:09
